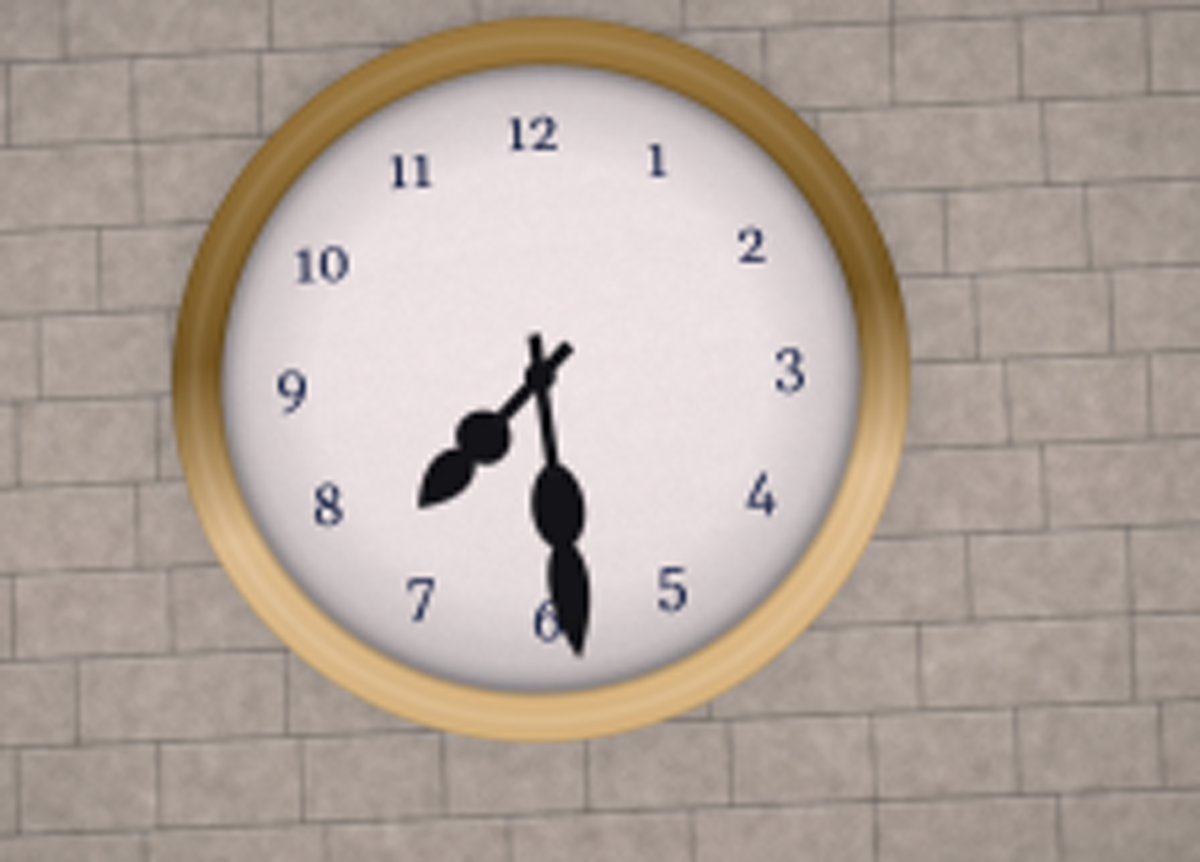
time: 7:29
